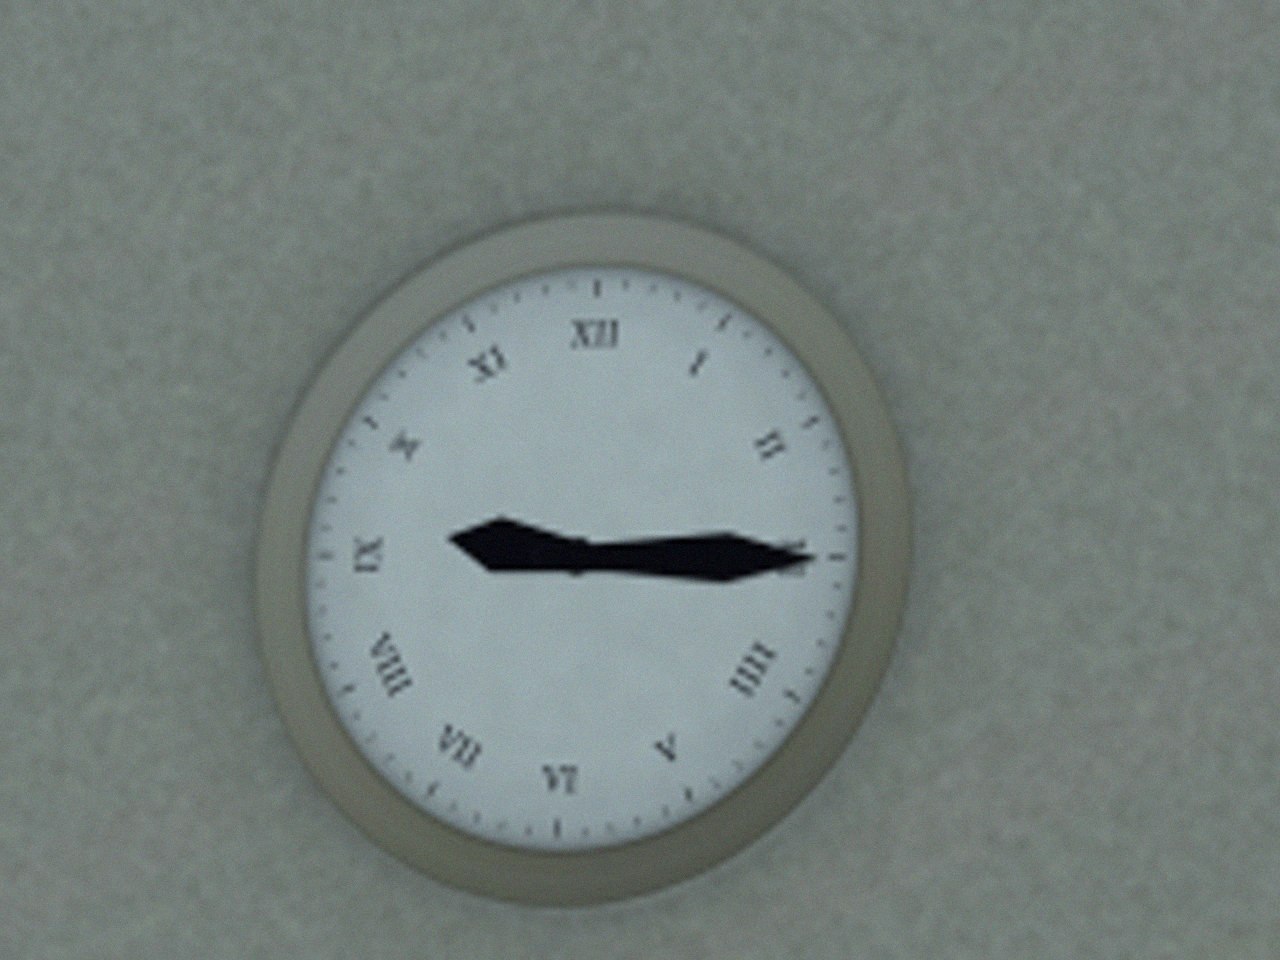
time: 9:15
